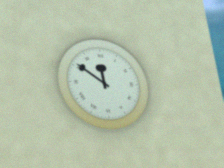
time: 11:51
